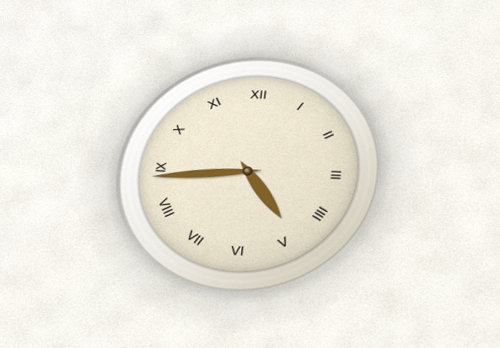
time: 4:44
